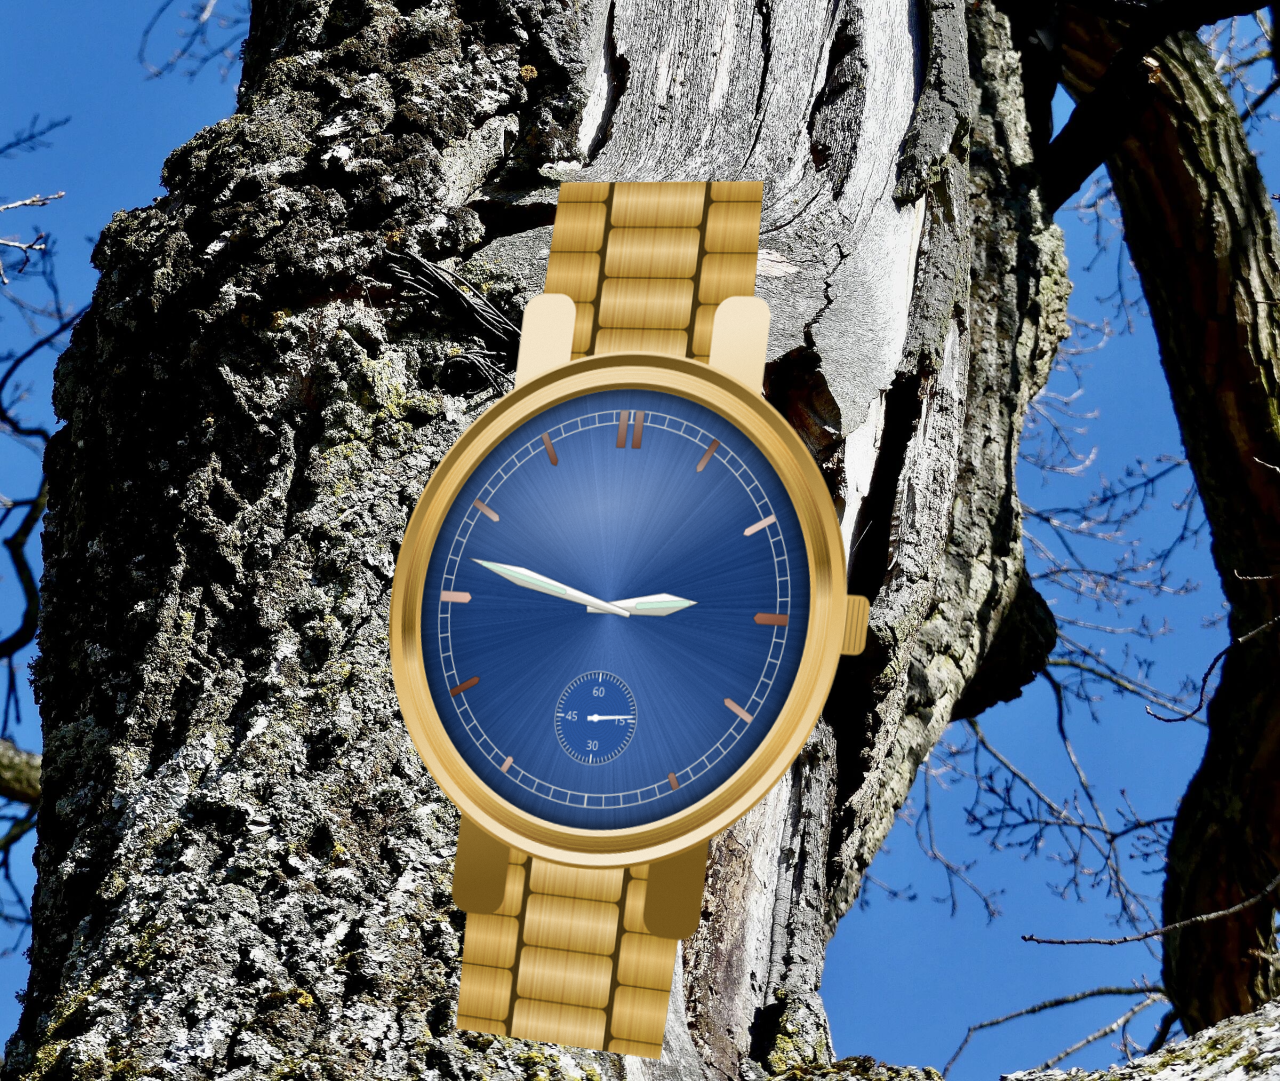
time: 2:47:14
